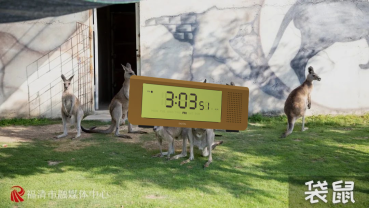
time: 3:03:51
